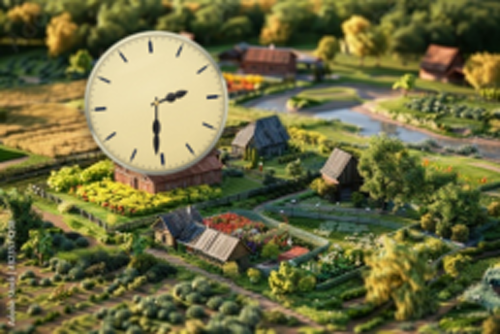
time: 2:31
